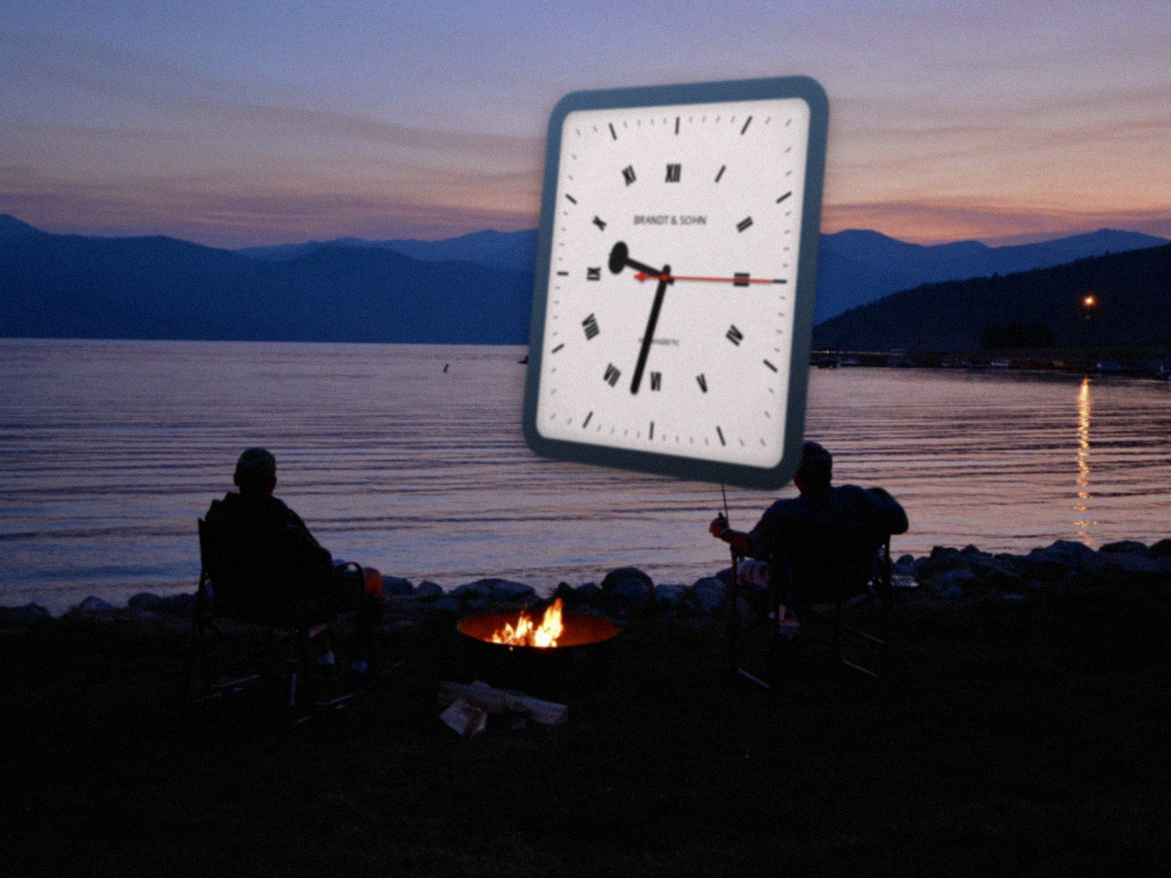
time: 9:32:15
